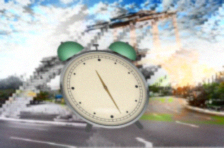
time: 11:27
